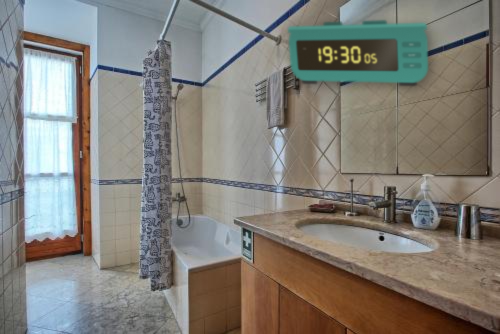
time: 19:30
